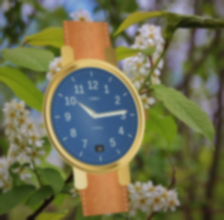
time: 10:14
